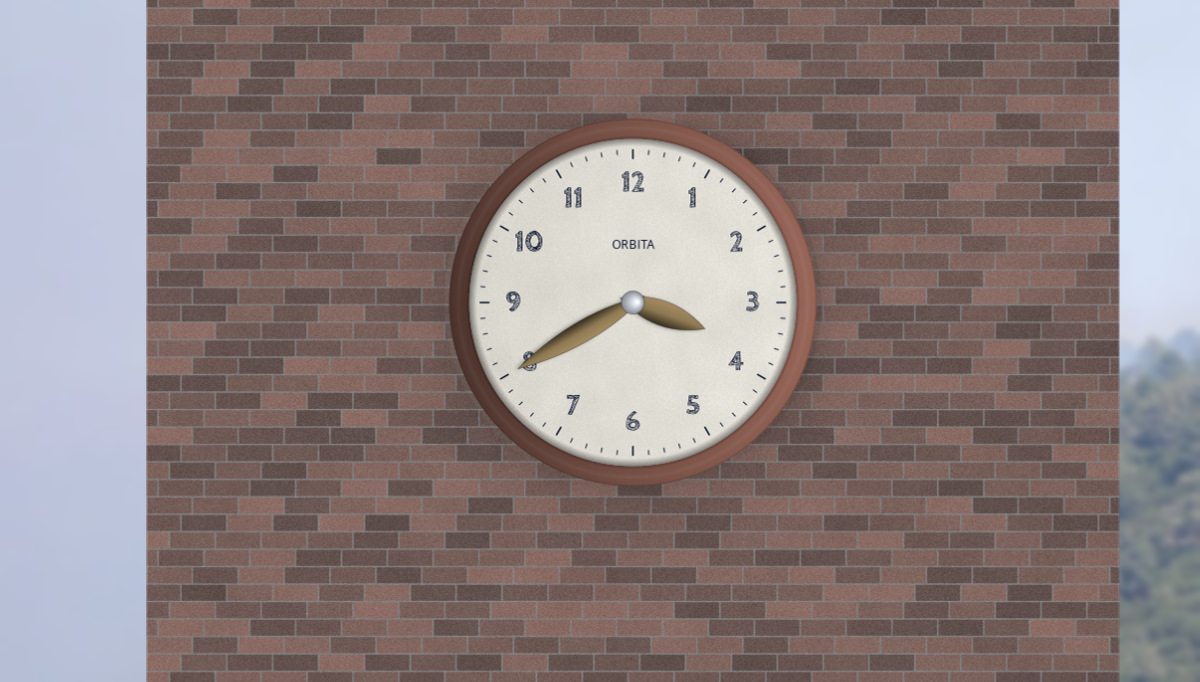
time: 3:40
